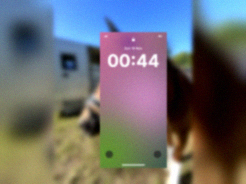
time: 0:44
